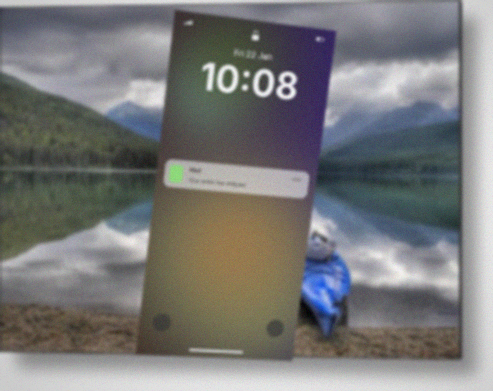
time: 10:08
